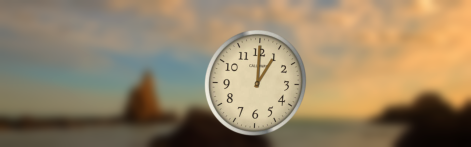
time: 1:00
